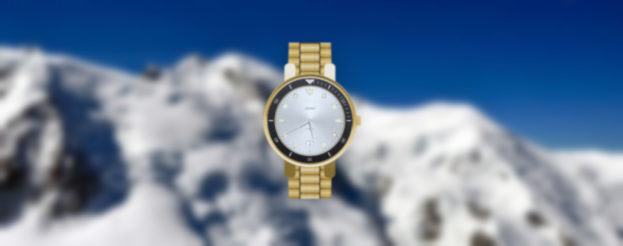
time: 5:40
